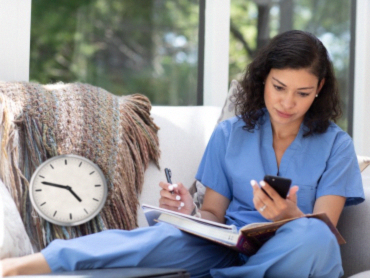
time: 4:48
